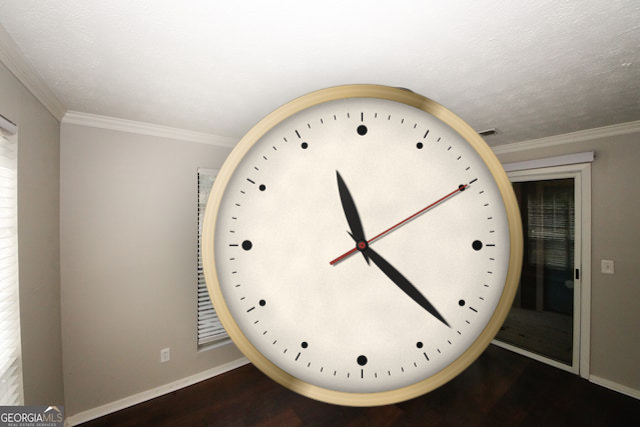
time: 11:22:10
